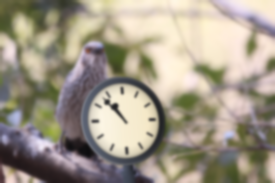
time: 10:53
